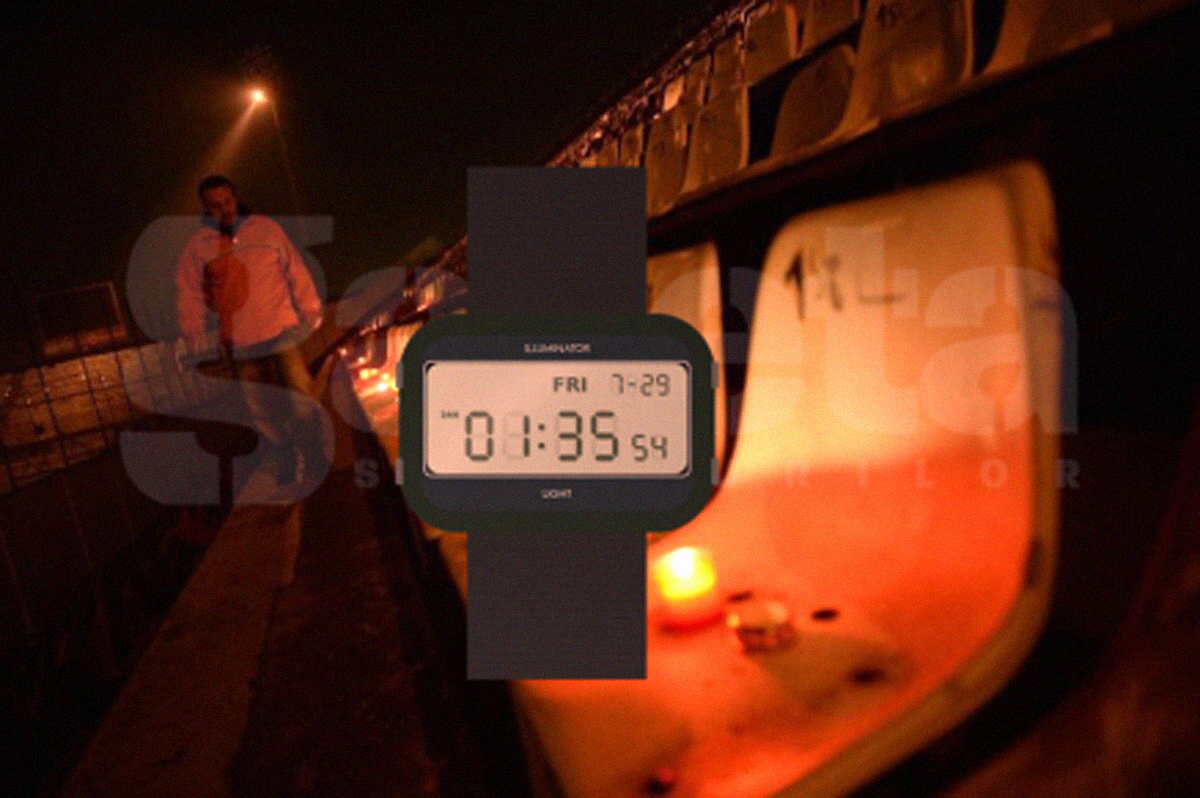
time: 1:35:54
